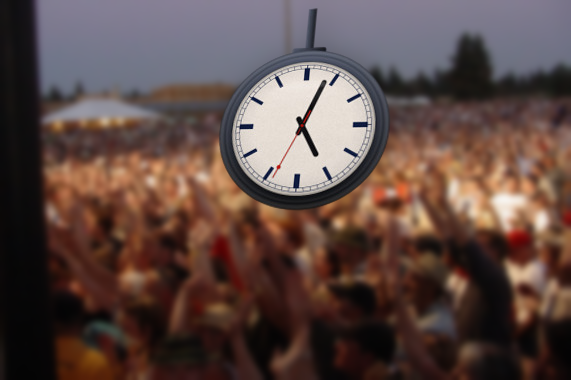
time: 5:03:34
